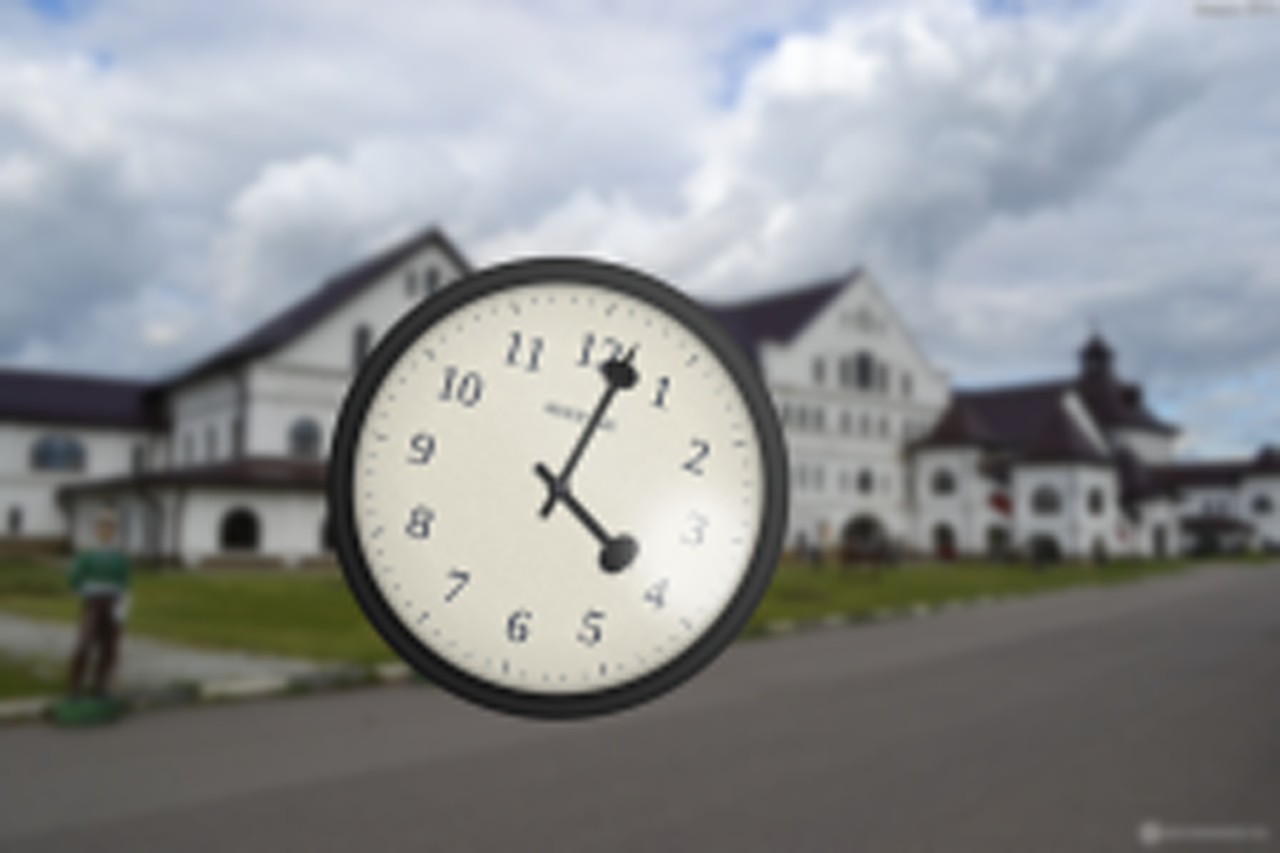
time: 4:02
